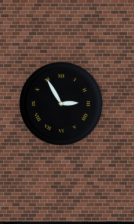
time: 2:55
